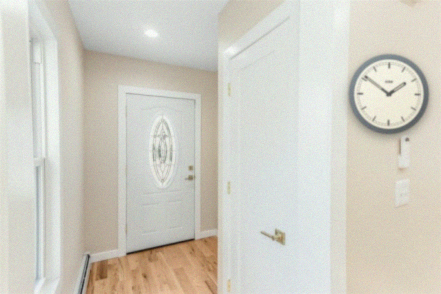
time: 1:51
